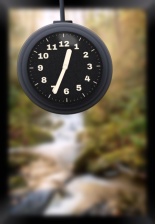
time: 12:34
